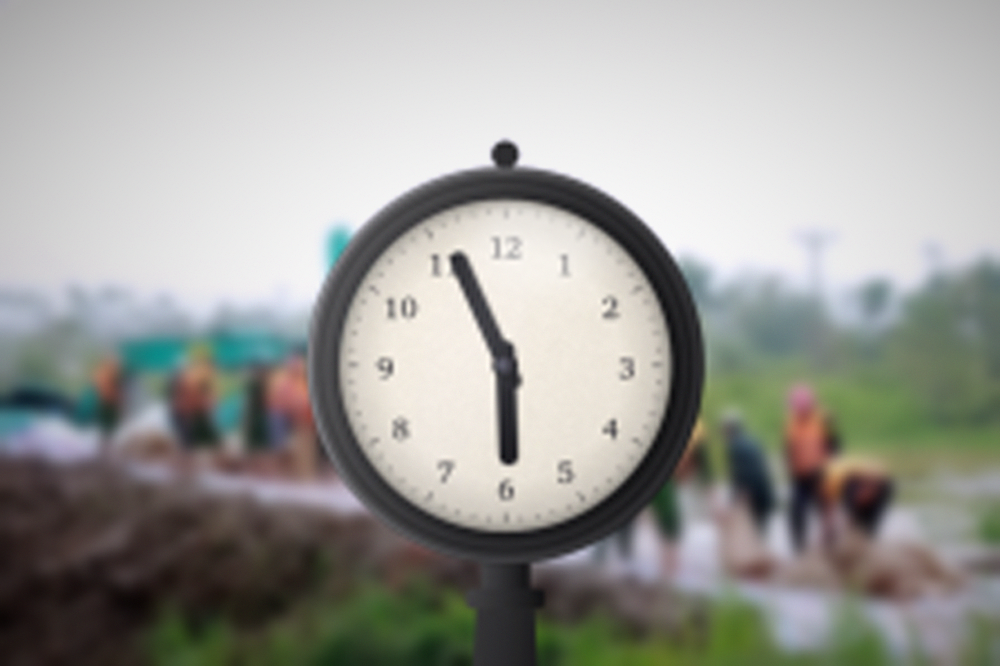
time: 5:56
